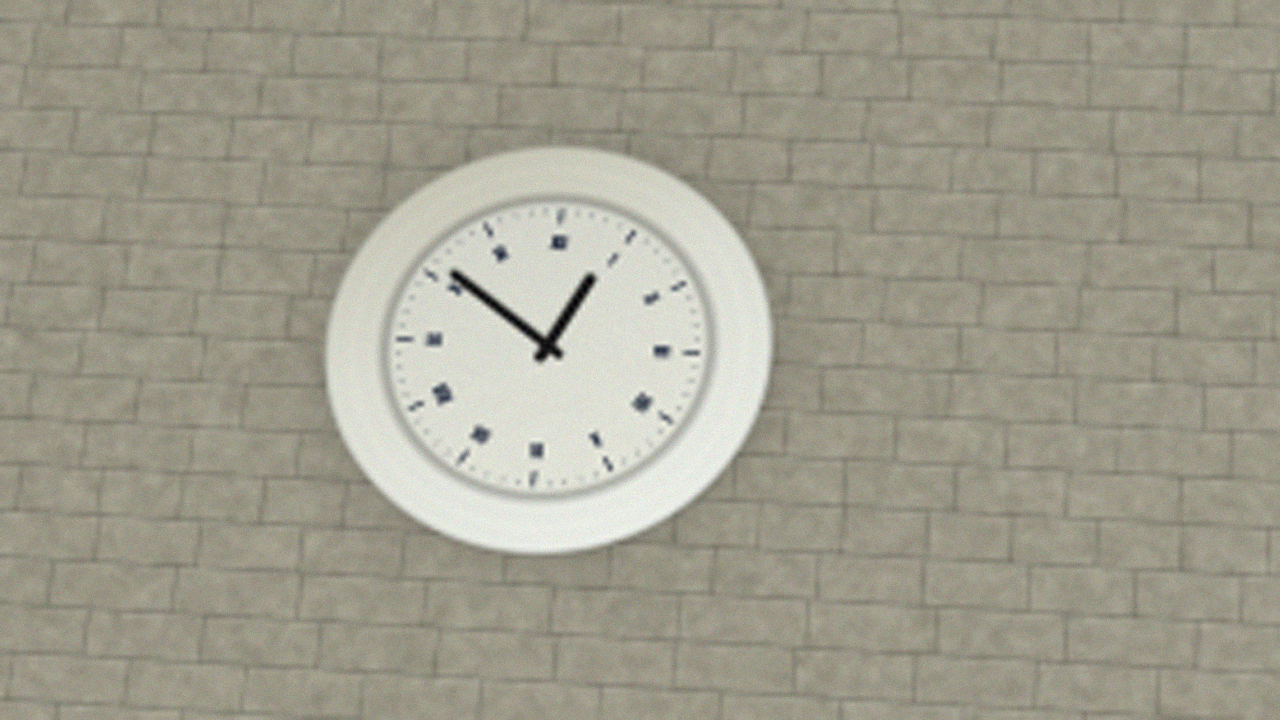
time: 12:51
